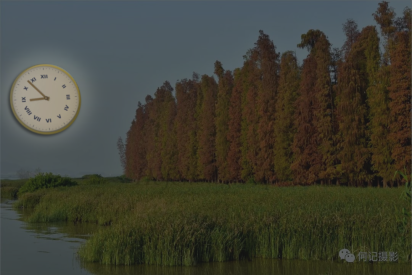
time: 8:53
